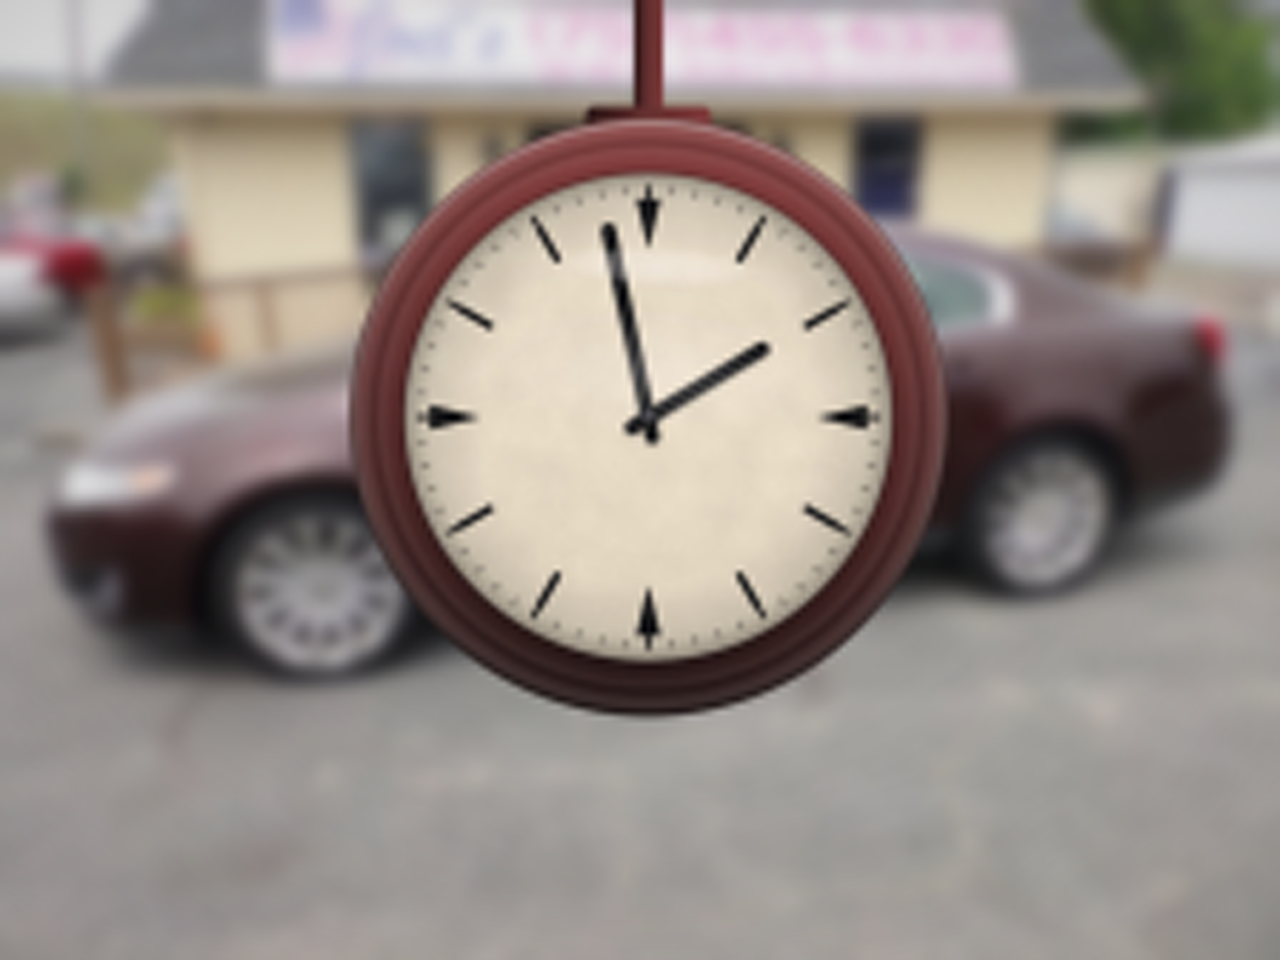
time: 1:58
